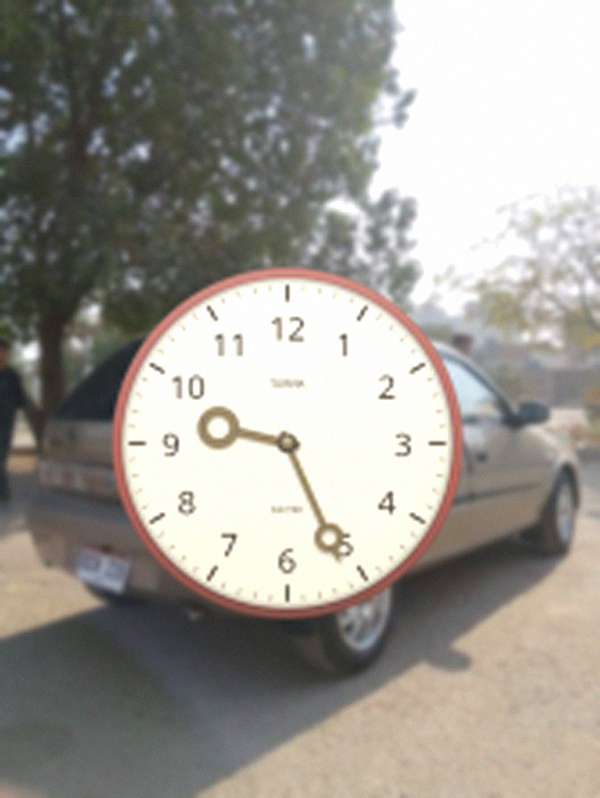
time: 9:26
